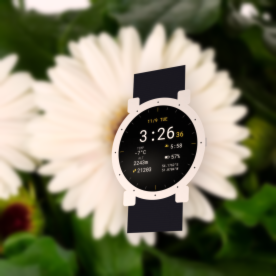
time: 3:26
